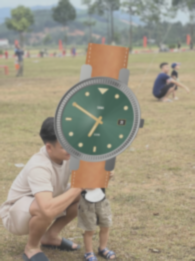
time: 6:50
